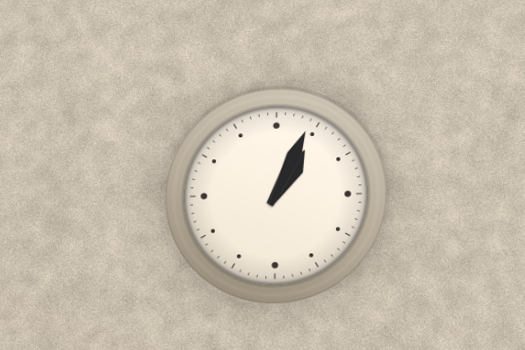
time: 1:04
